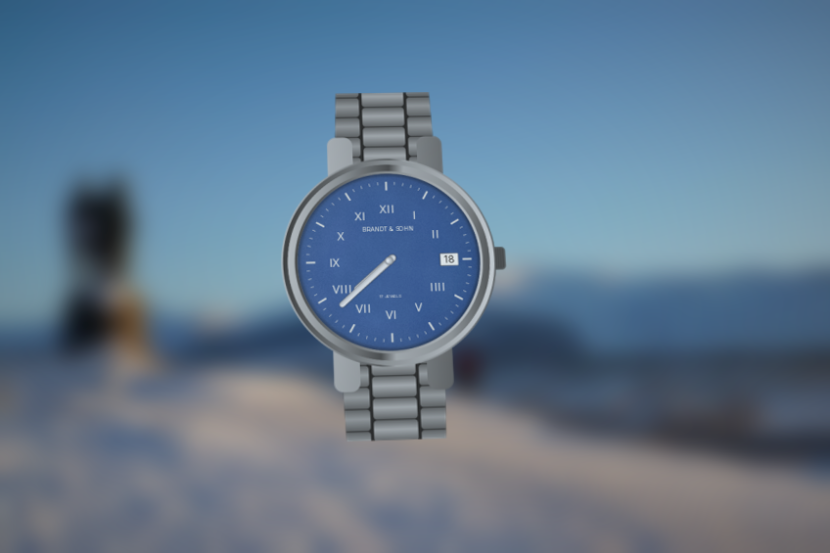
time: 7:38
